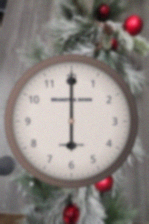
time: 6:00
